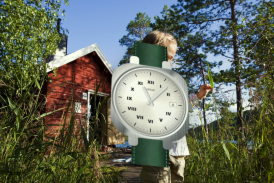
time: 11:07
